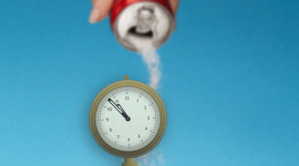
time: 10:53
